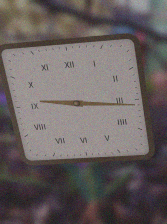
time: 9:16
